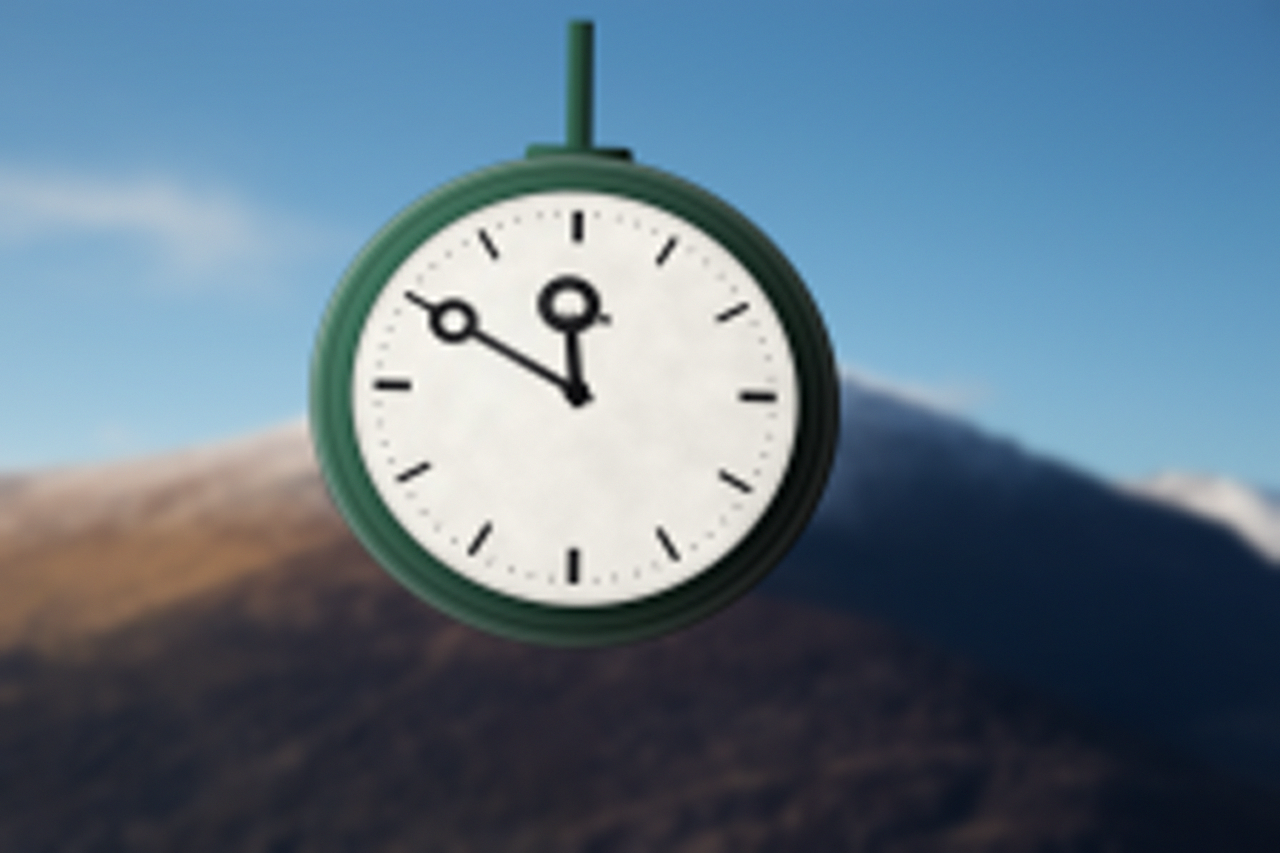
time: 11:50
